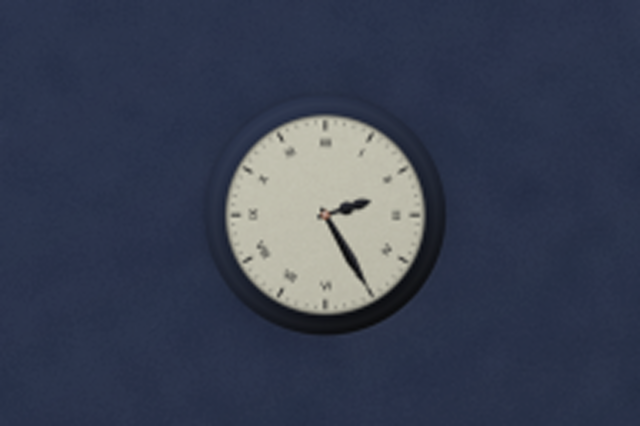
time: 2:25
